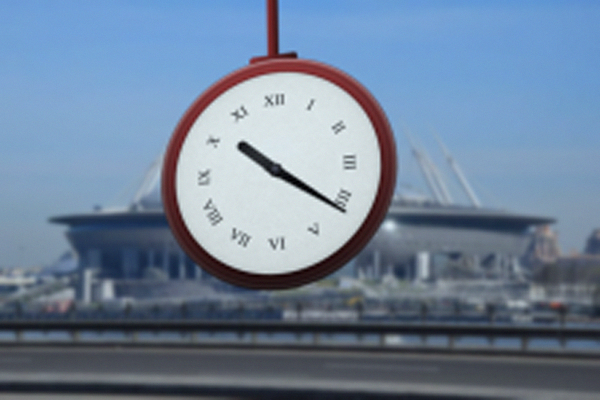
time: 10:21
